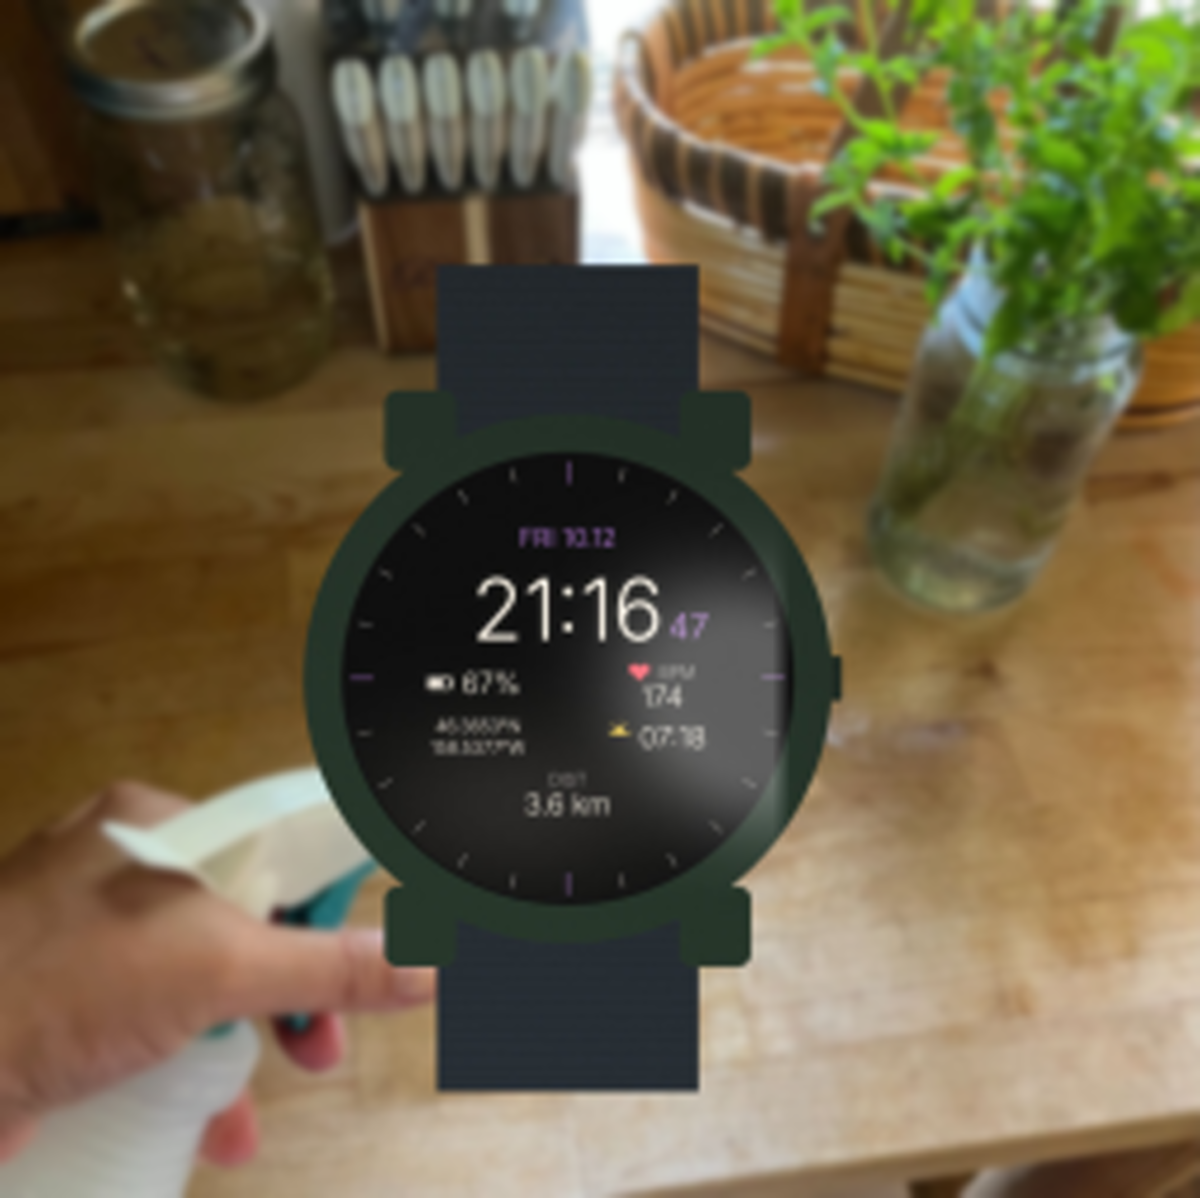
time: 21:16
